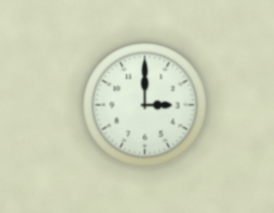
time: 3:00
